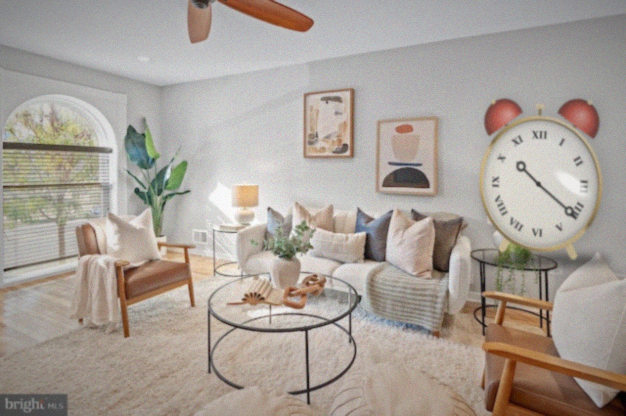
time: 10:21
